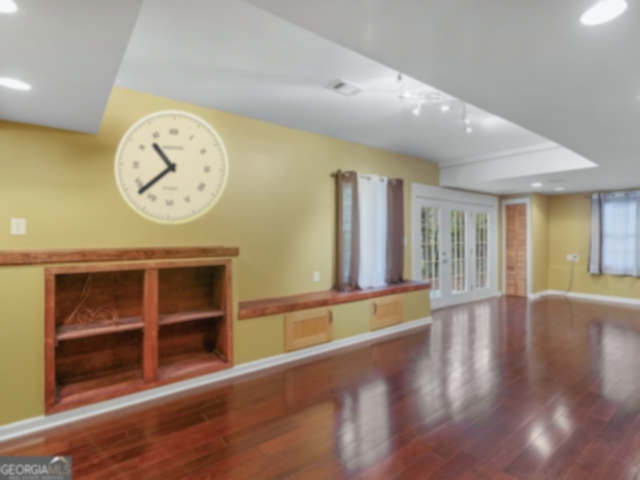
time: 10:38
